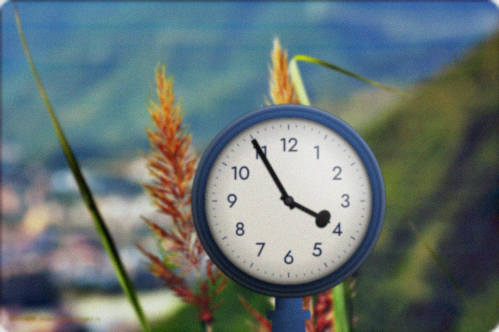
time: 3:55
